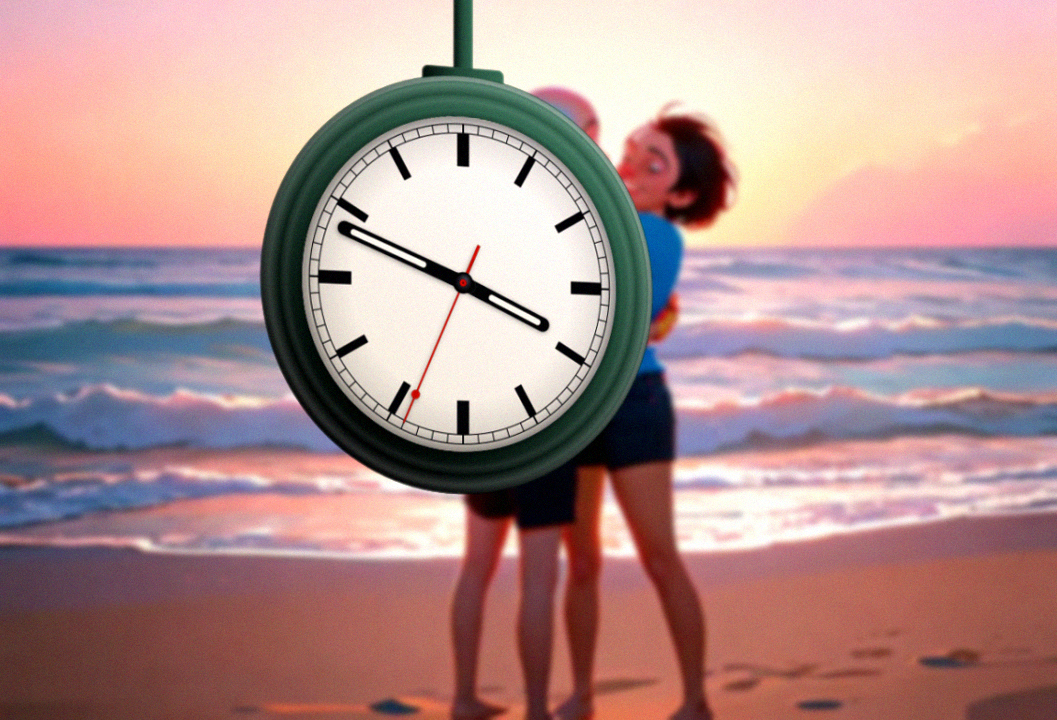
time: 3:48:34
